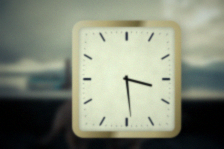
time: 3:29
